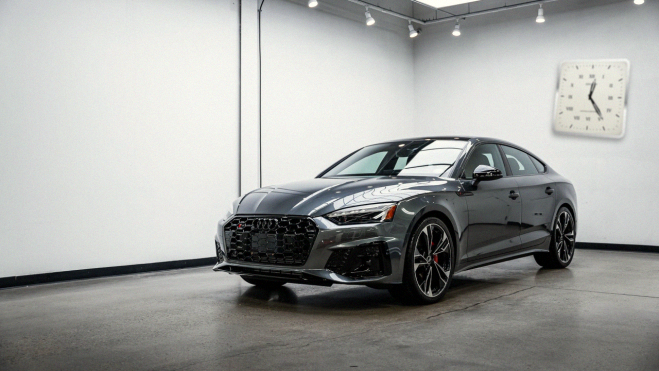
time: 12:24
